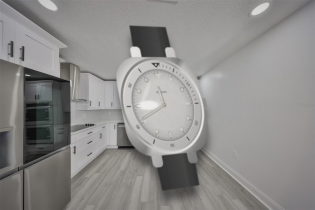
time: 11:41
